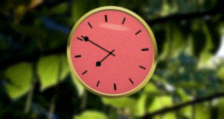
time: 7:51
